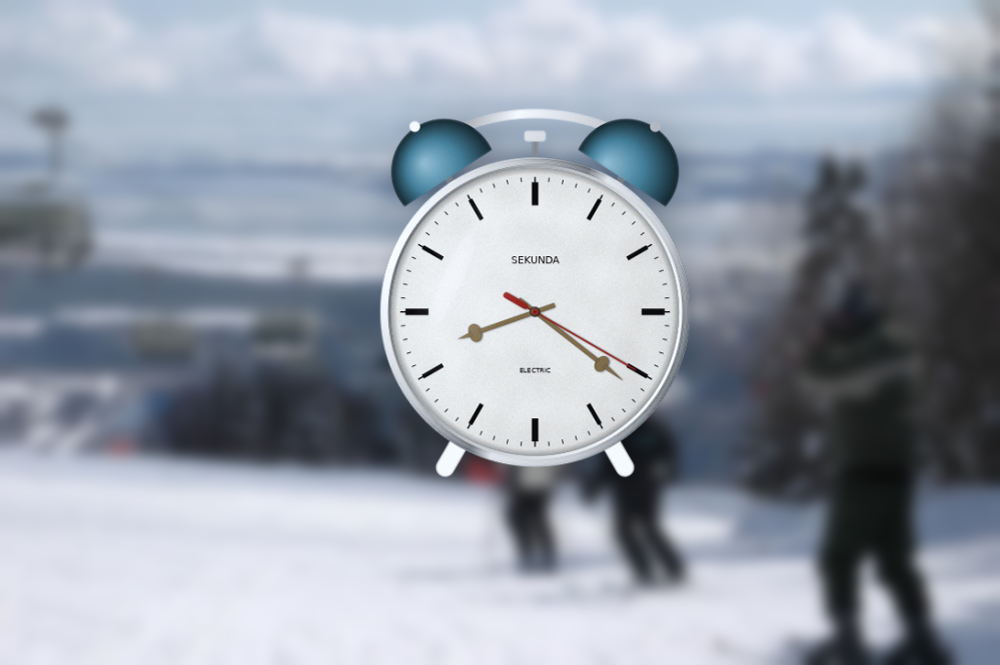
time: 8:21:20
